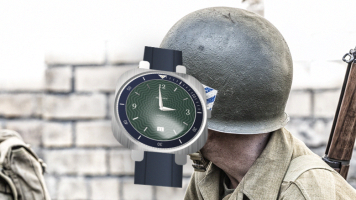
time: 2:59
